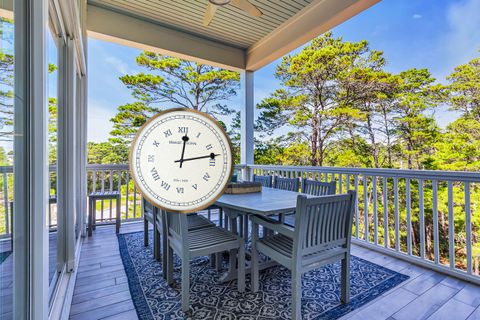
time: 12:13
